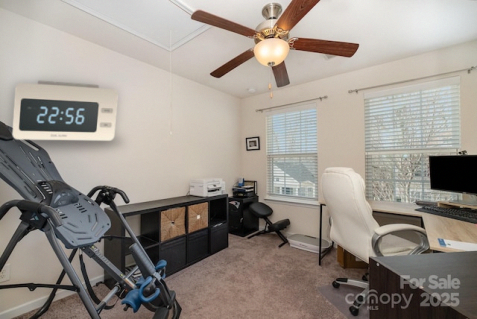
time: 22:56
